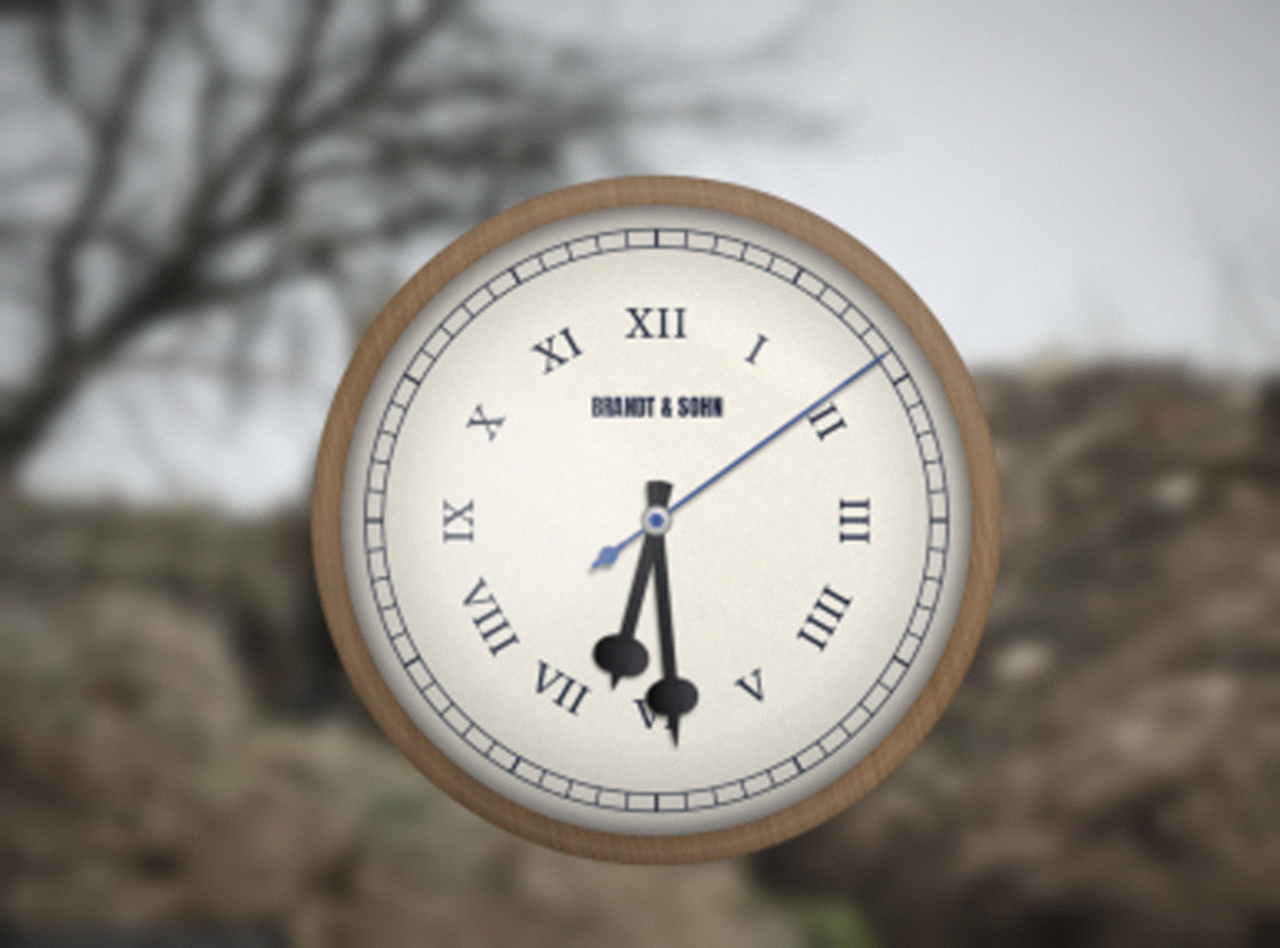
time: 6:29:09
